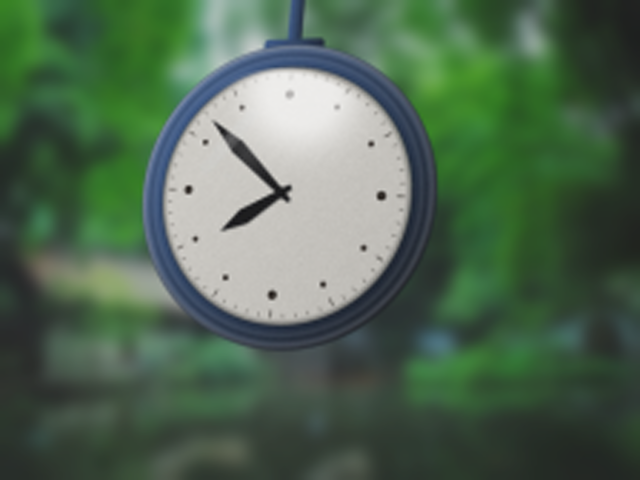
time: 7:52
